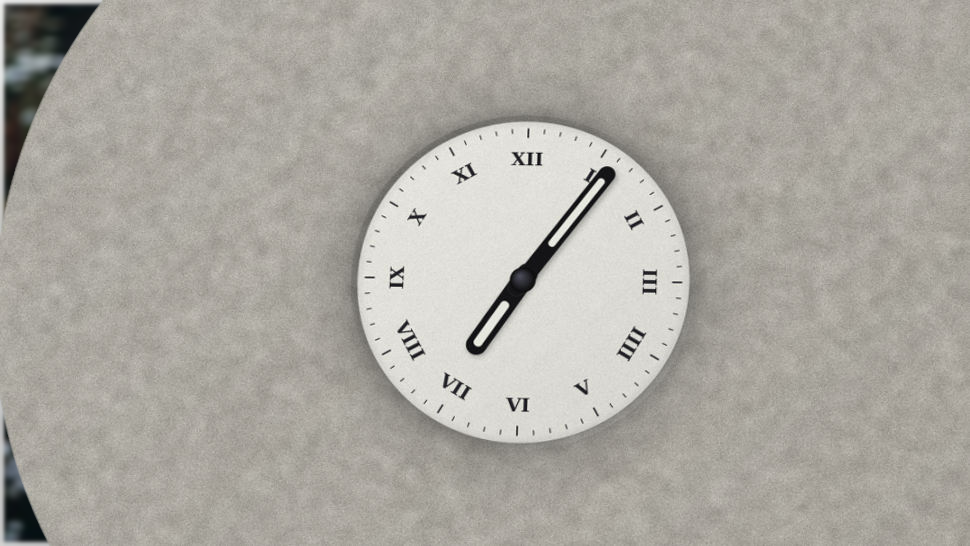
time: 7:06
